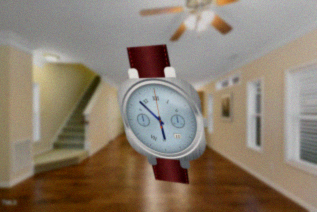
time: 5:53
